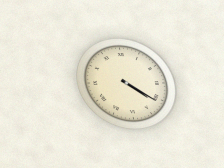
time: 4:21
